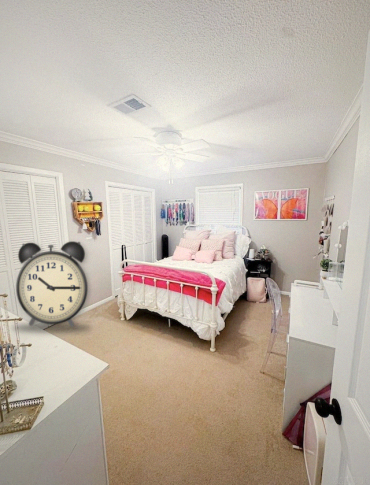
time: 10:15
